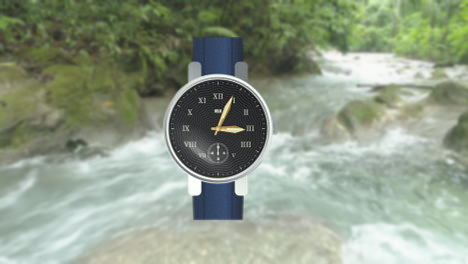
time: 3:04
